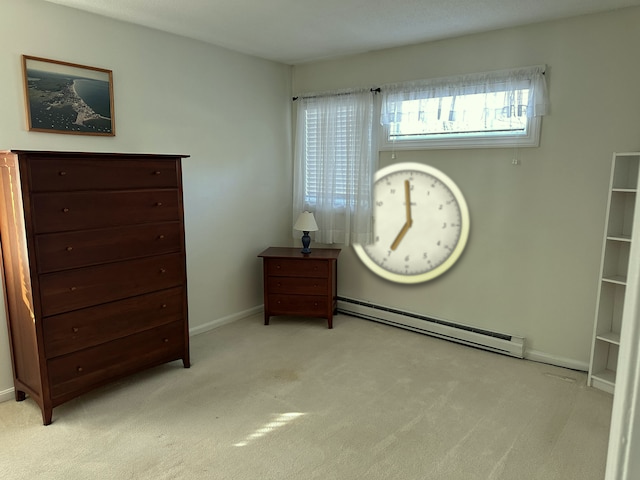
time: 6:59
